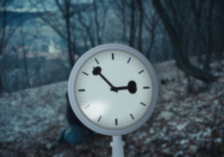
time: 2:53
